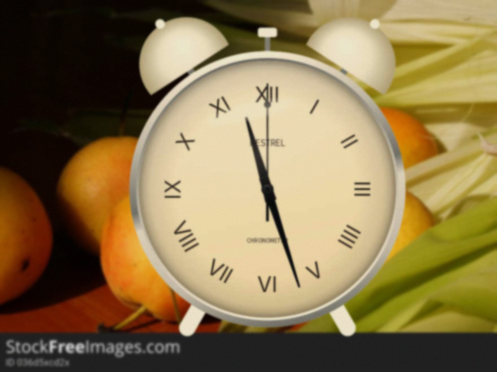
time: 11:27:00
